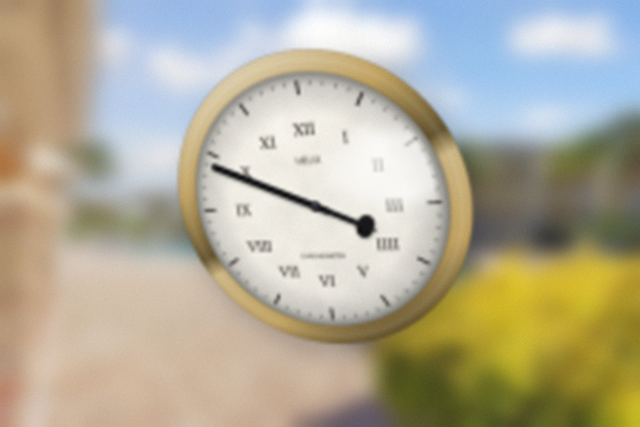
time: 3:49
